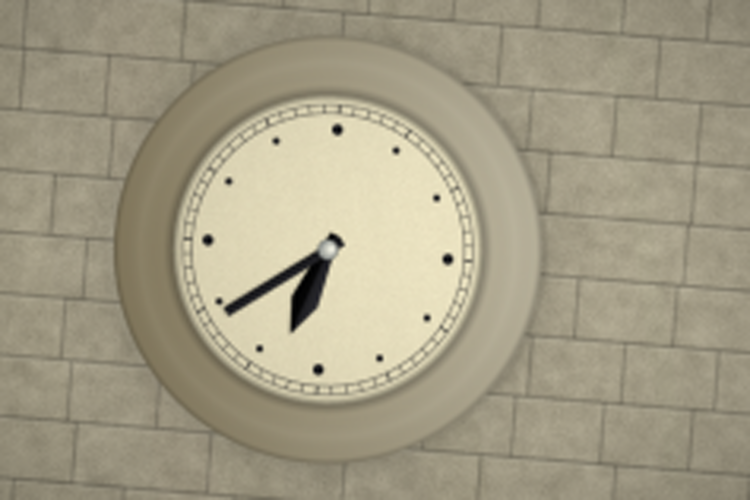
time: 6:39
